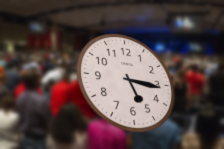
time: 5:16
